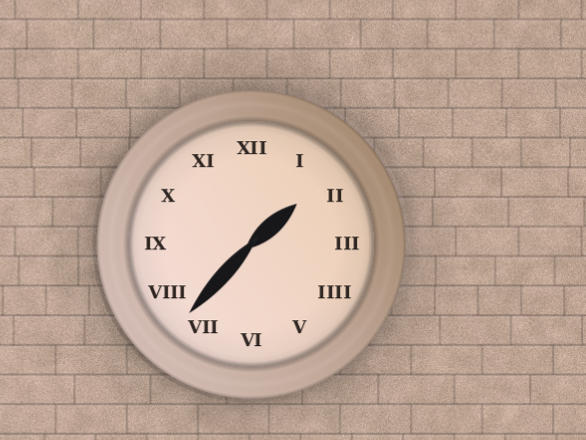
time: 1:37
